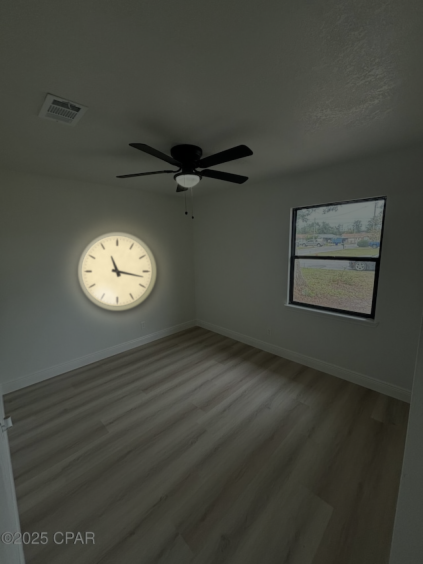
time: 11:17
